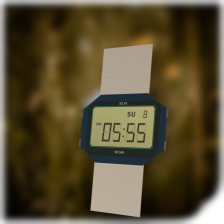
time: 5:55
